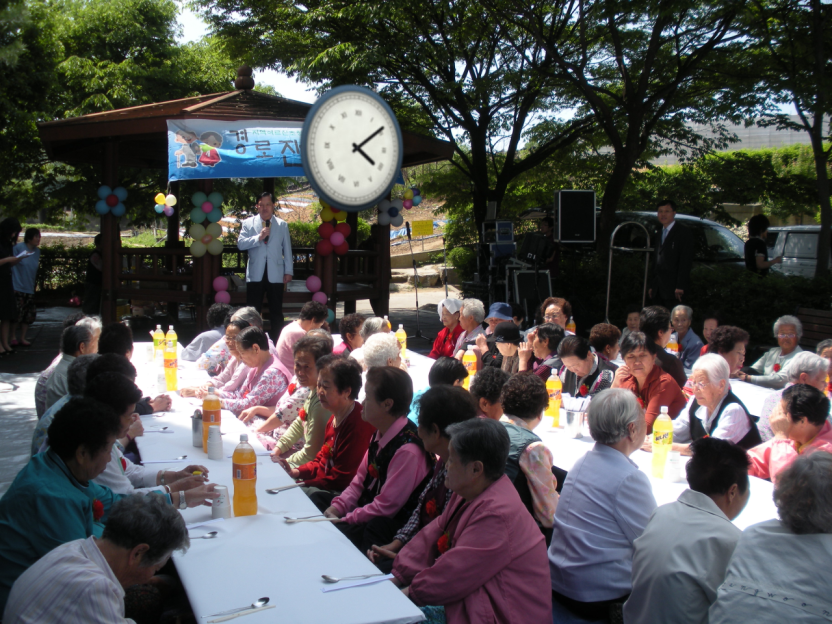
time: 4:09
